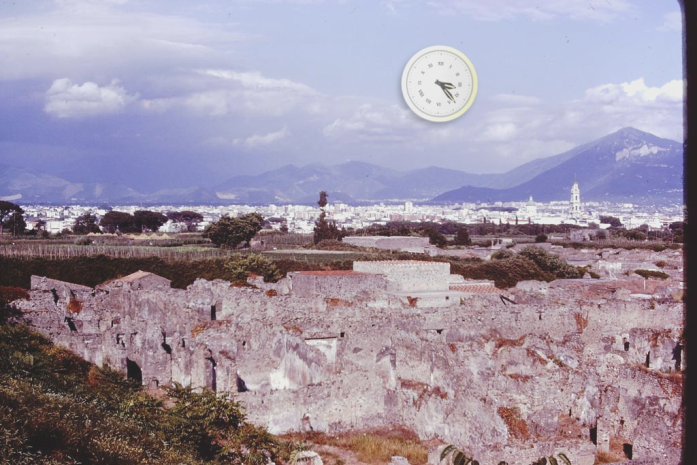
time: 3:23
